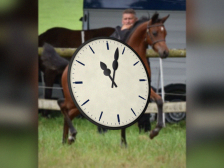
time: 11:03
